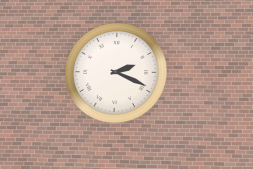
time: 2:19
